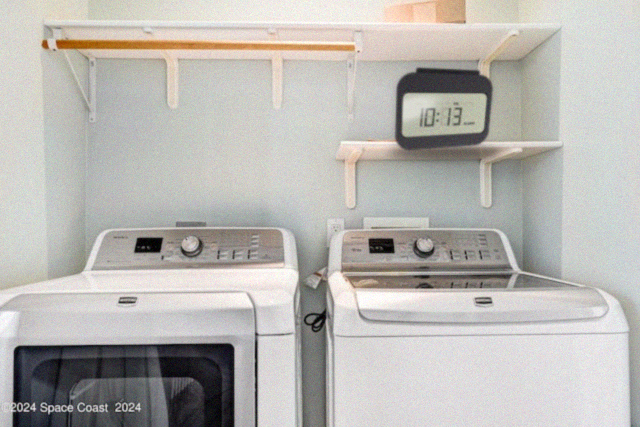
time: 10:13
